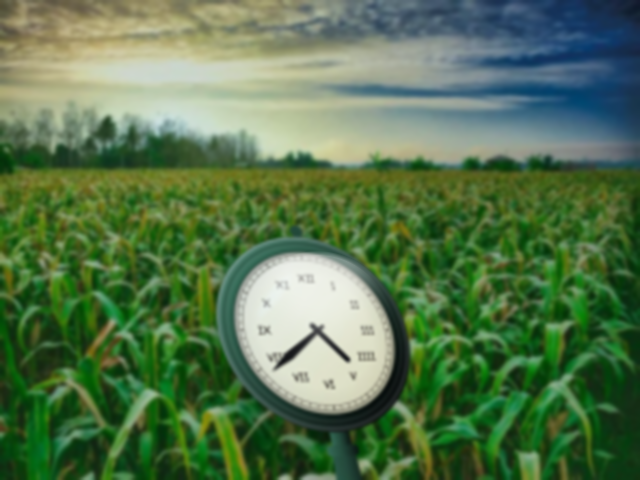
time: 4:39
